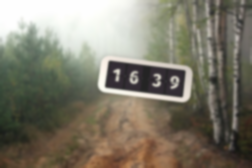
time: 16:39
